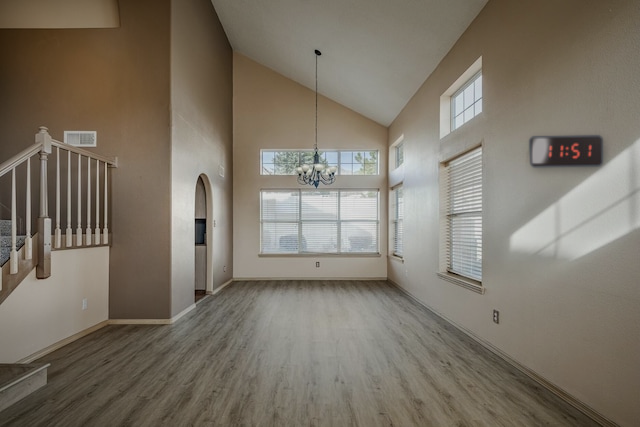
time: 11:51
